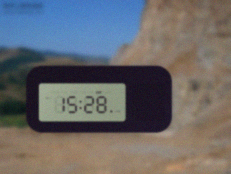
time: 15:28
